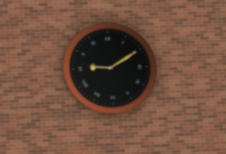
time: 9:10
